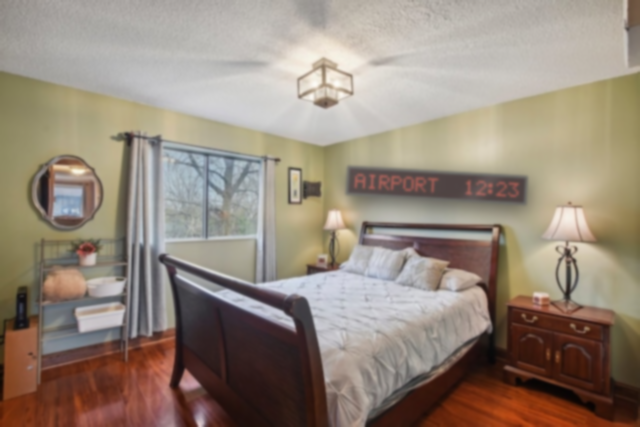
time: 12:23
